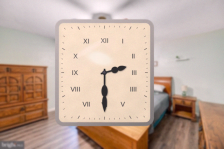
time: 2:30
